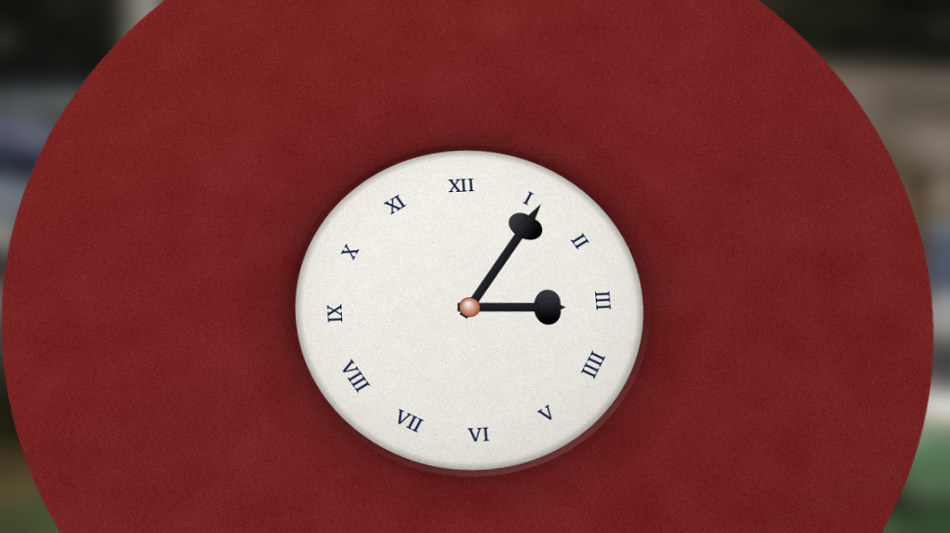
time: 3:06
